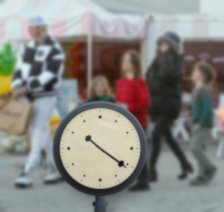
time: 10:21
